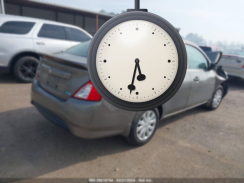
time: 5:32
